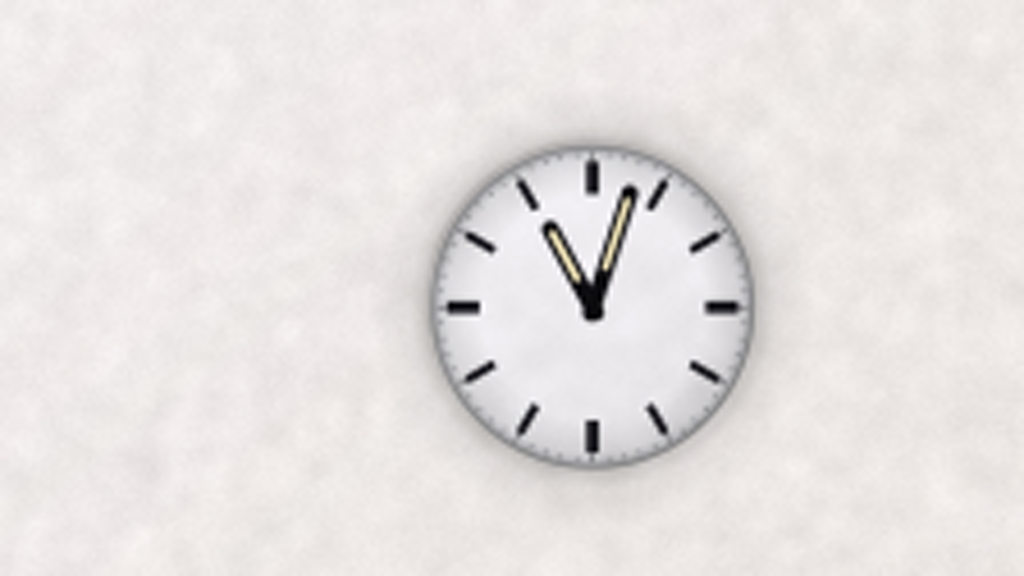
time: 11:03
